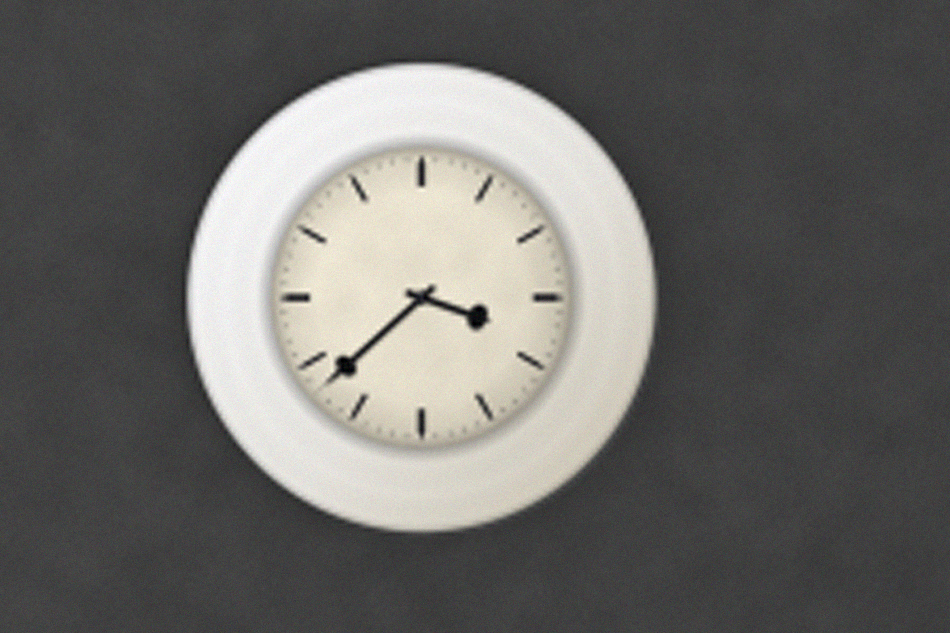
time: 3:38
